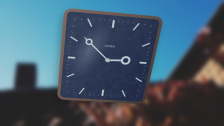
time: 2:52
